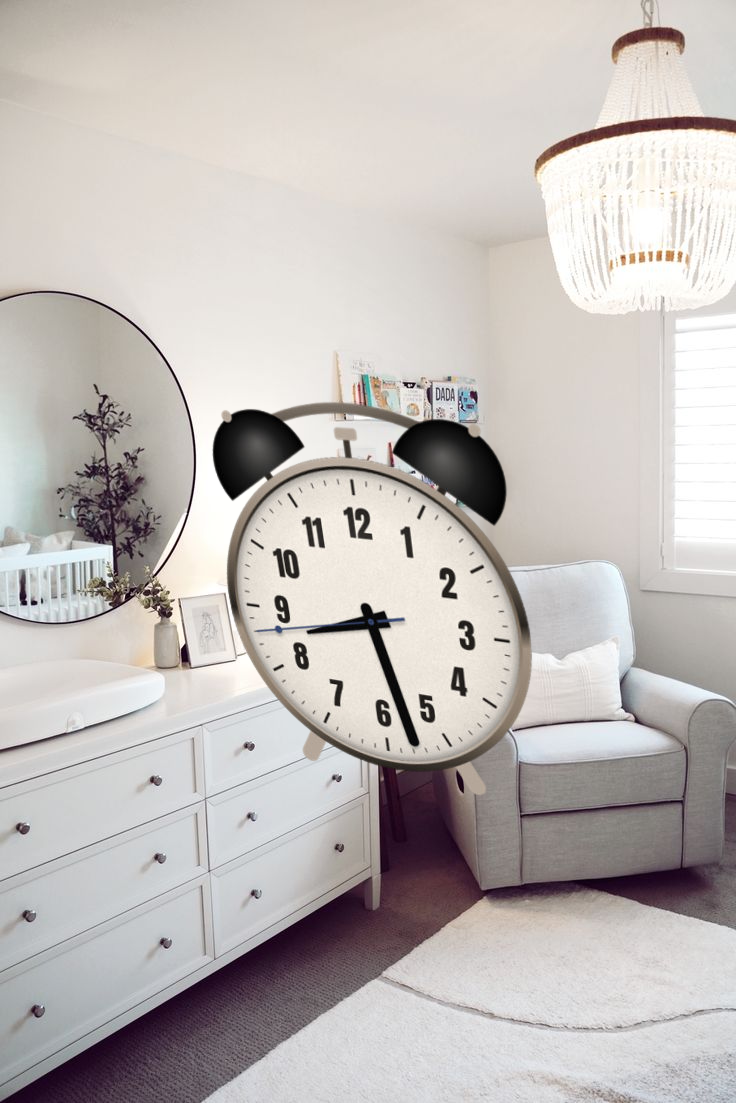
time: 8:27:43
